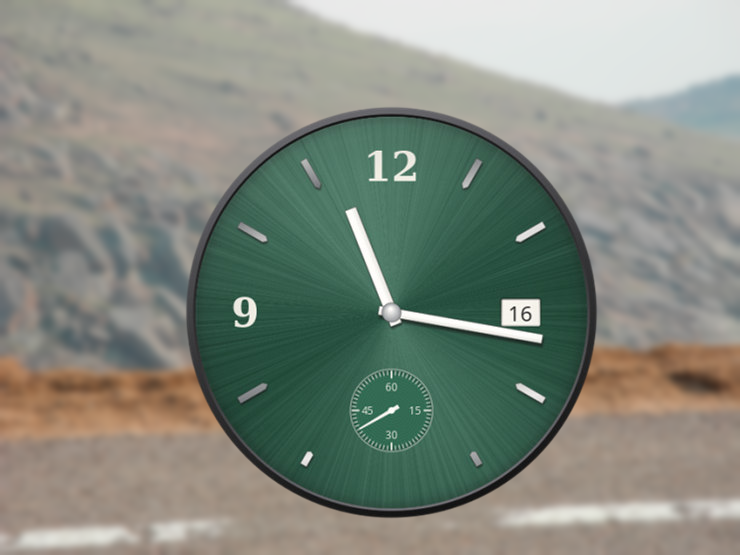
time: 11:16:40
